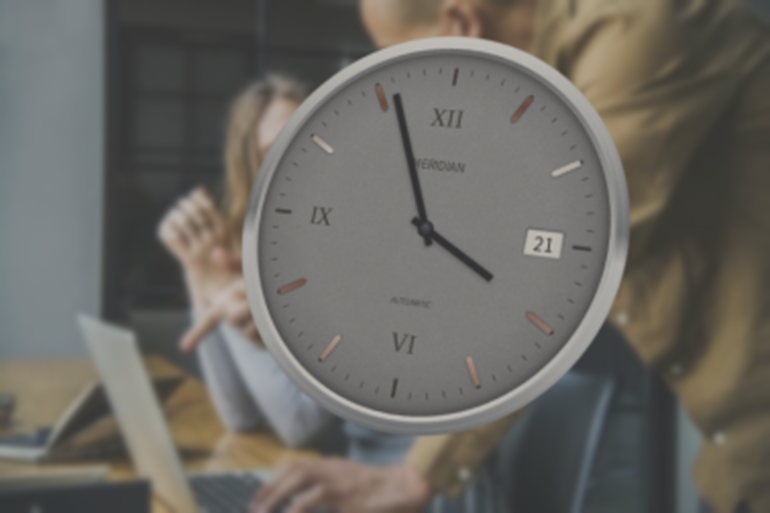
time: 3:56
